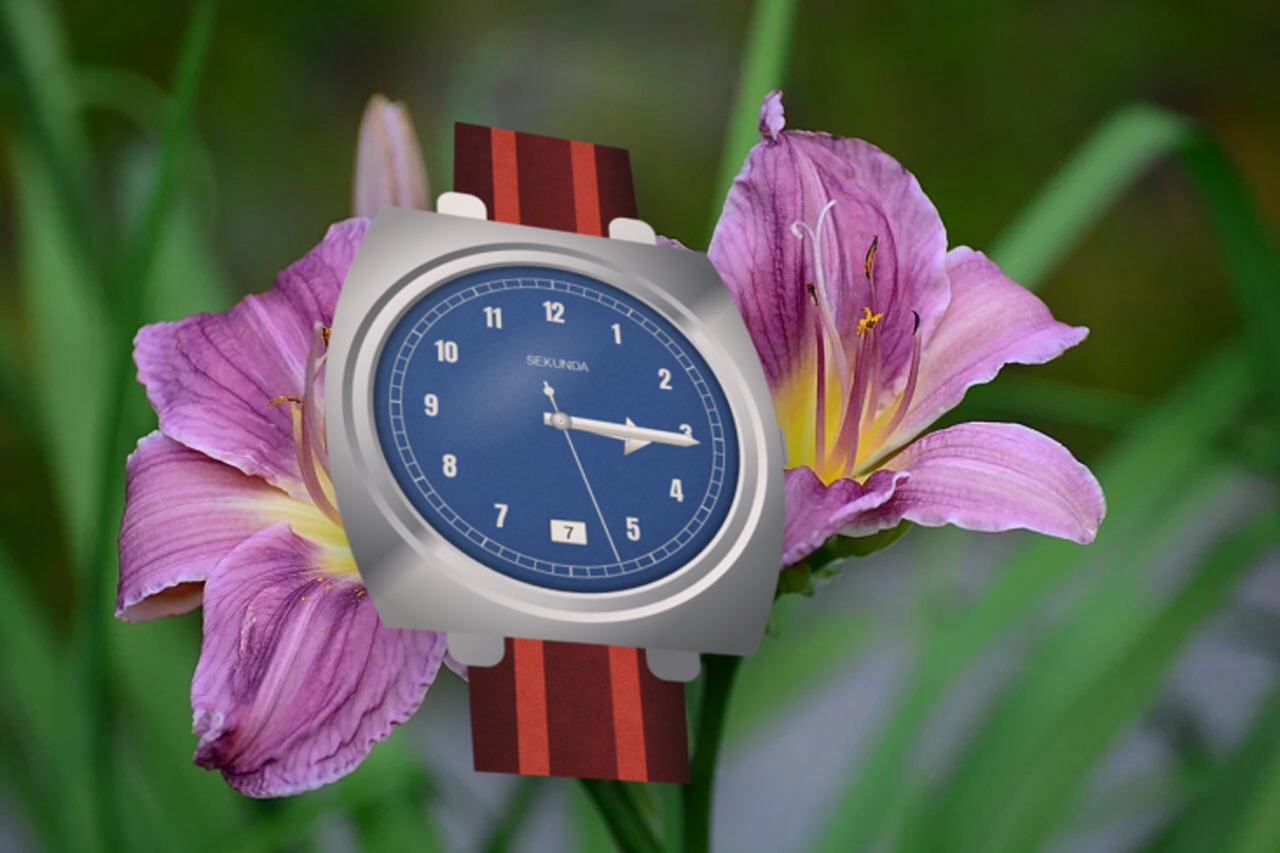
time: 3:15:27
